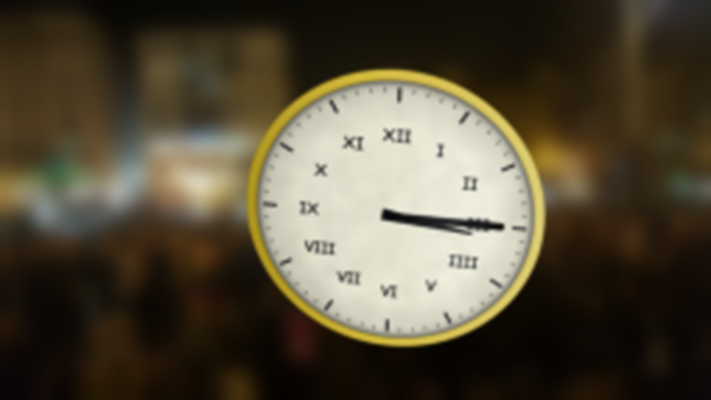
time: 3:15
